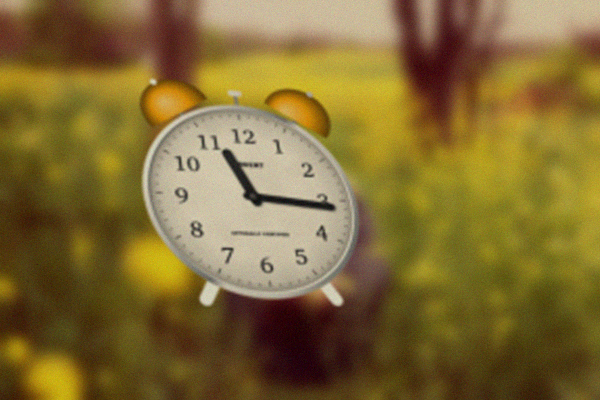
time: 11:16
